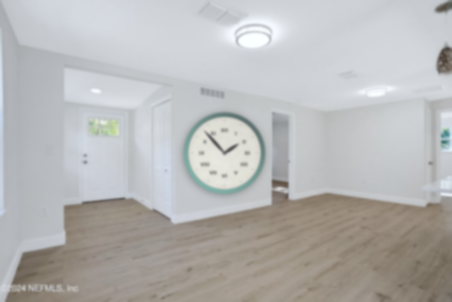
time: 1:53
